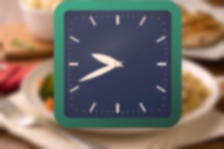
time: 9:41
